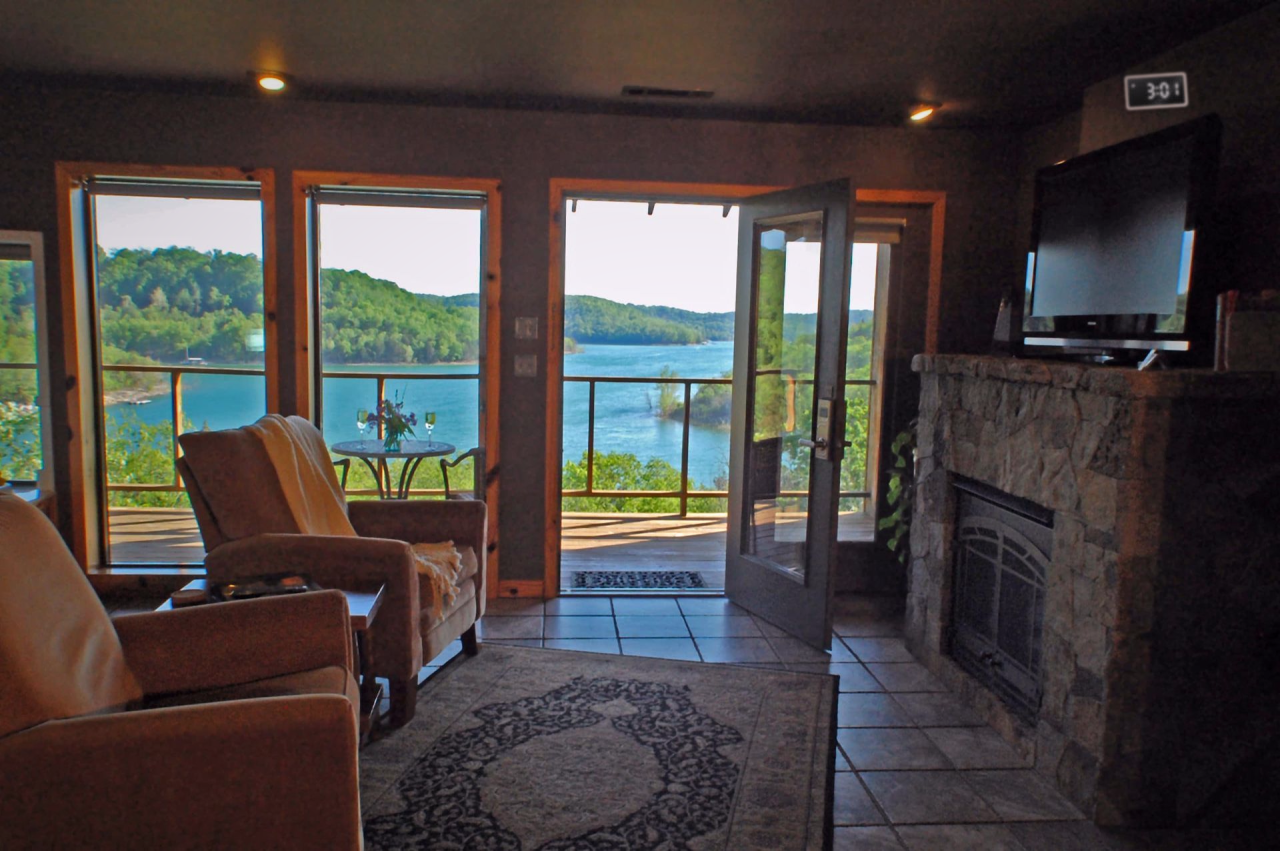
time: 3:01
